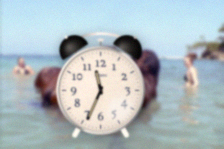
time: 11:34
